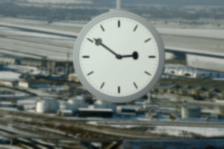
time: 2:51
